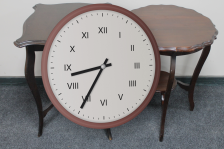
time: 8:35
